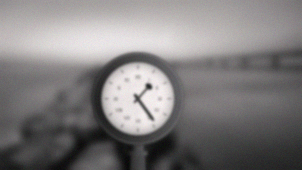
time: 1:24
